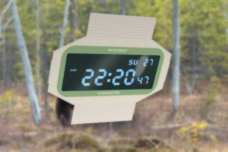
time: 22:20:47
